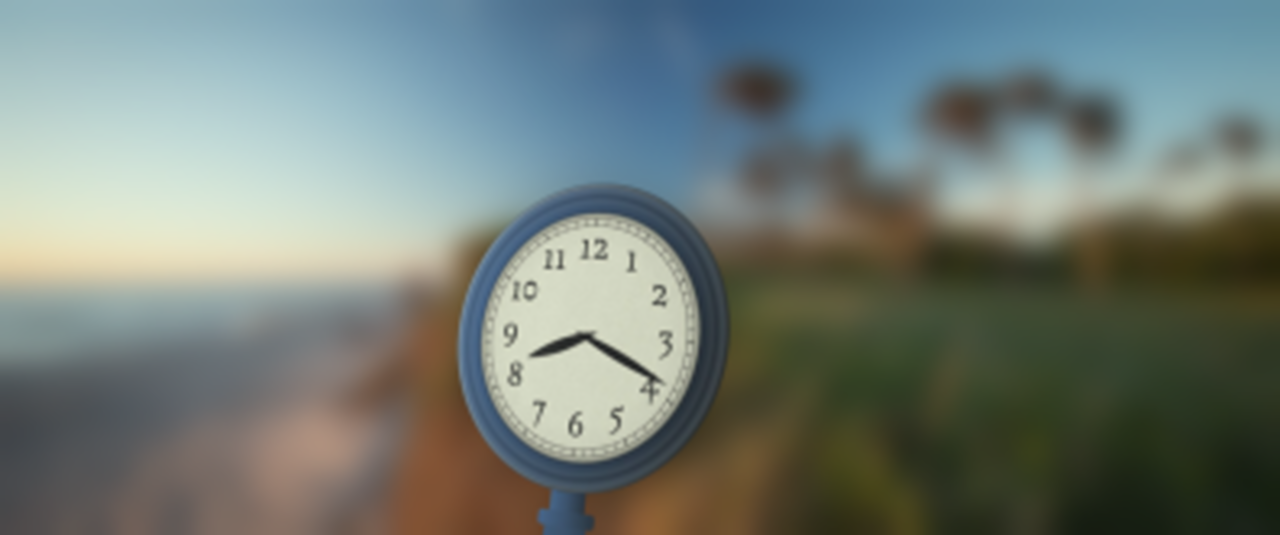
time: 8:19
